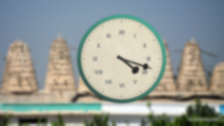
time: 4:18
